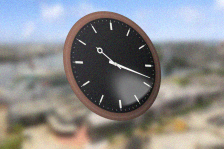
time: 10:18
